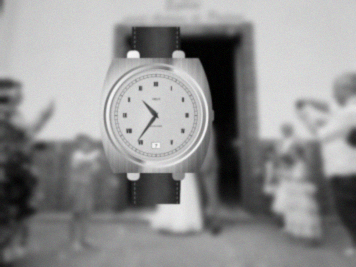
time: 10:36
